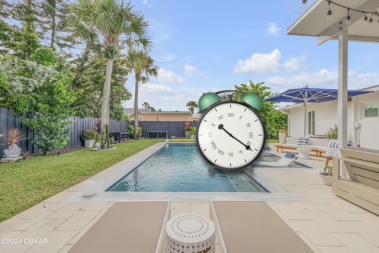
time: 10:21
